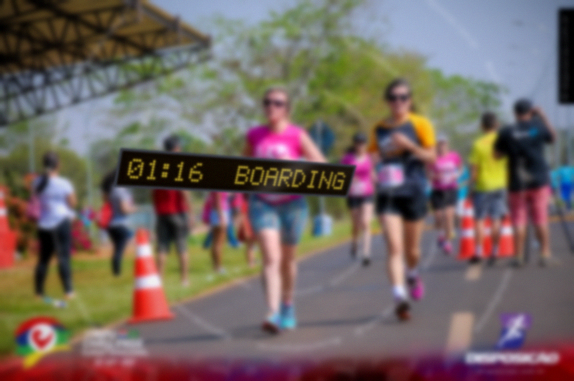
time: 1:16
